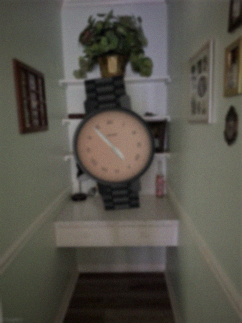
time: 4:54
